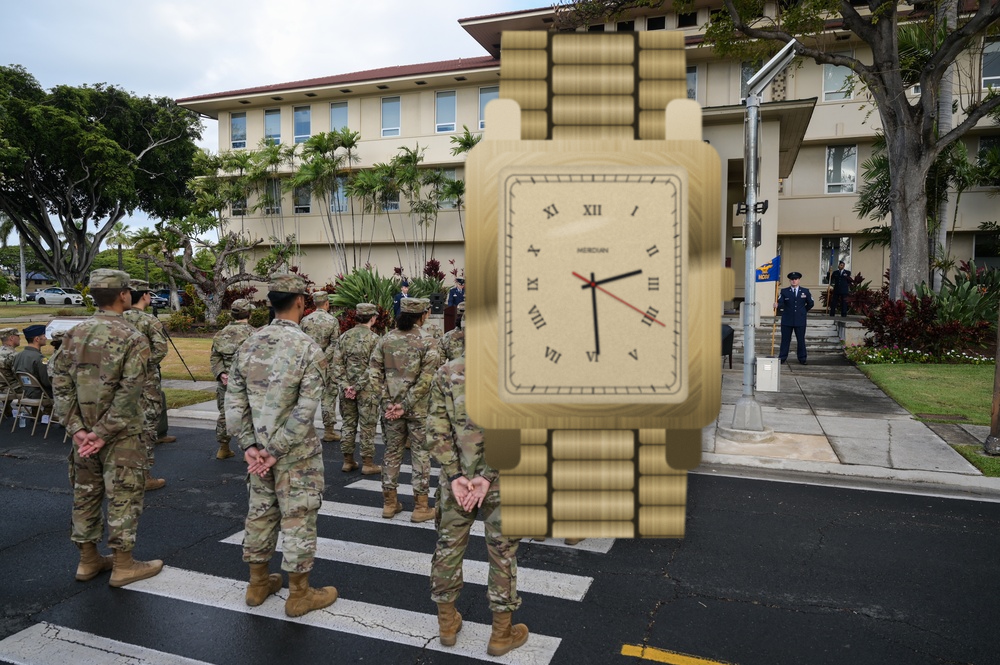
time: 2:29:20
